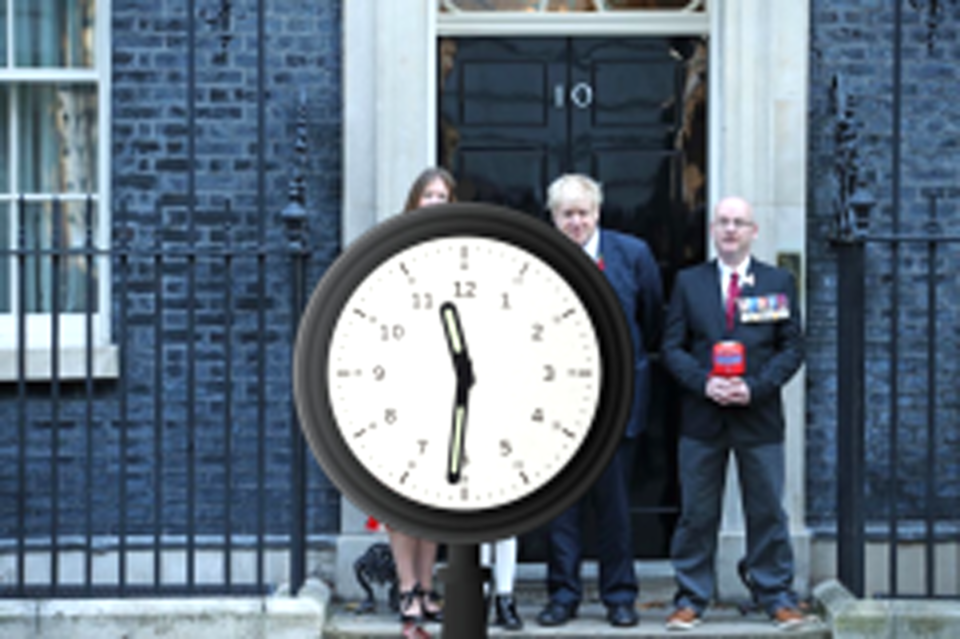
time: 11:31
